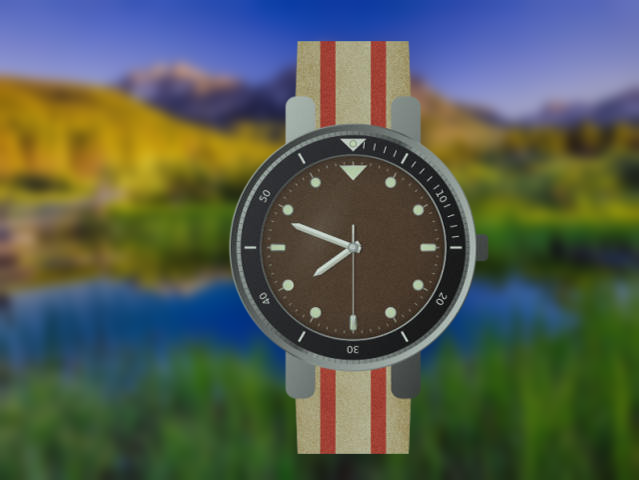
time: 7:48:30
